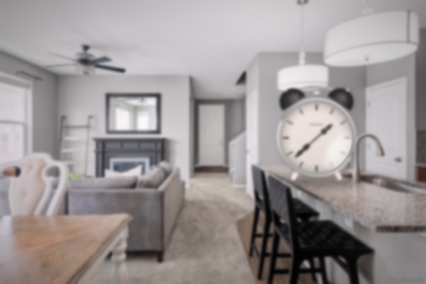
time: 1:38
